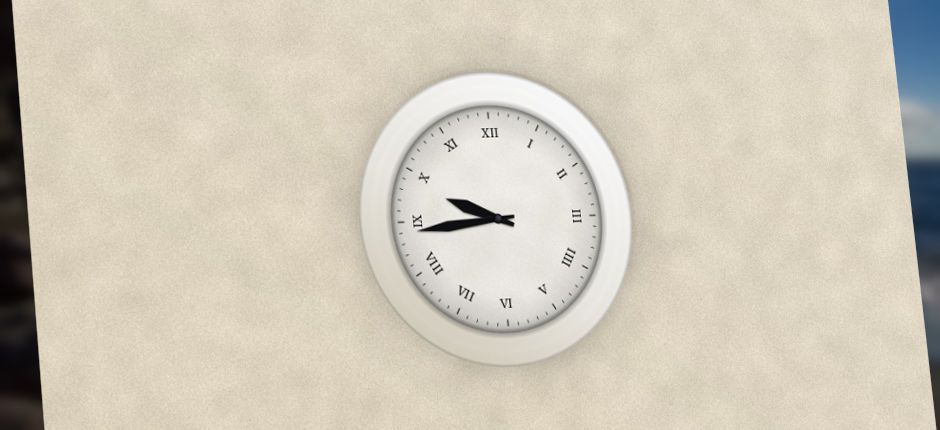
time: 9:44
